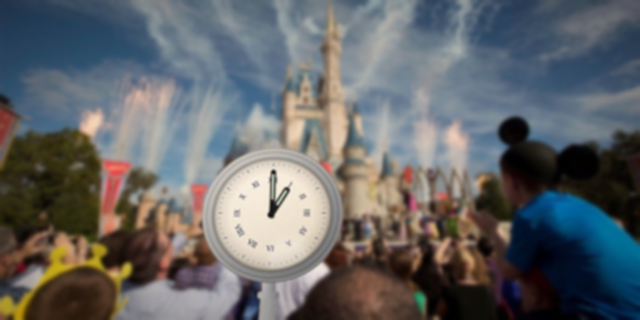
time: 1:00
